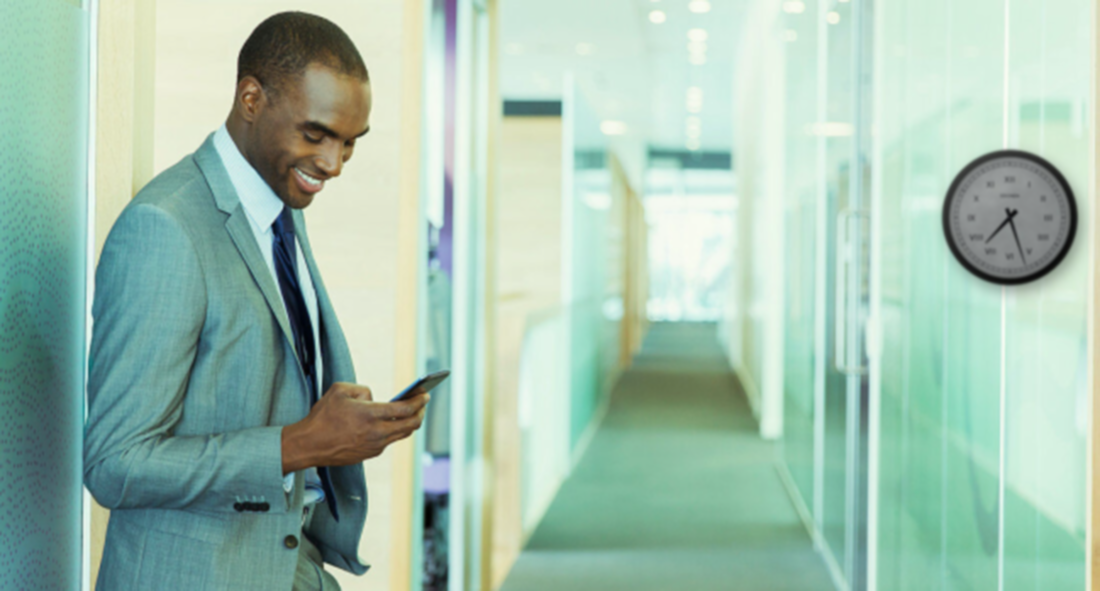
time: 7:27
